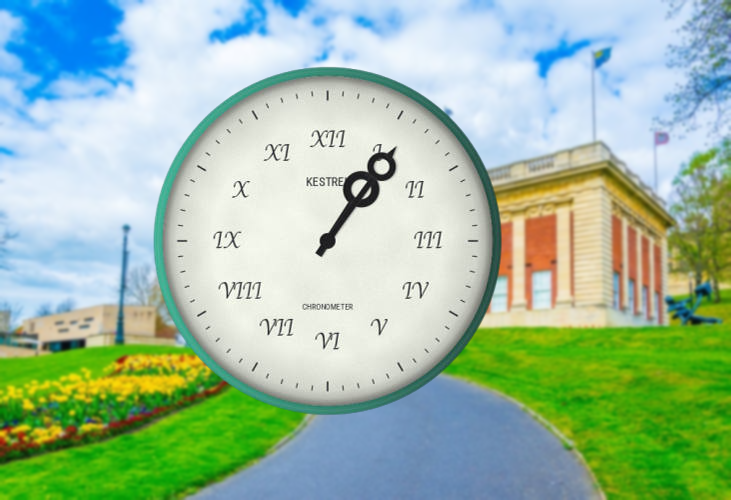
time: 1:06
